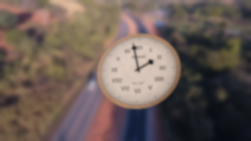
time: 1:58
